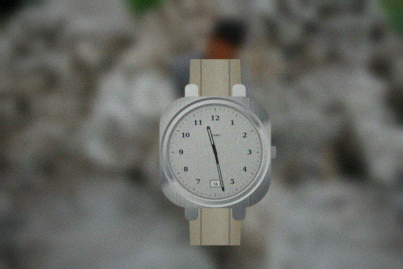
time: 11:28
